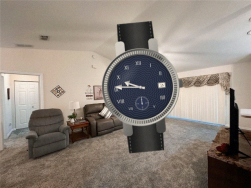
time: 9:46
